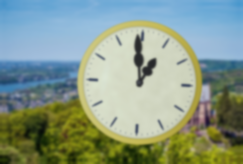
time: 12:59
